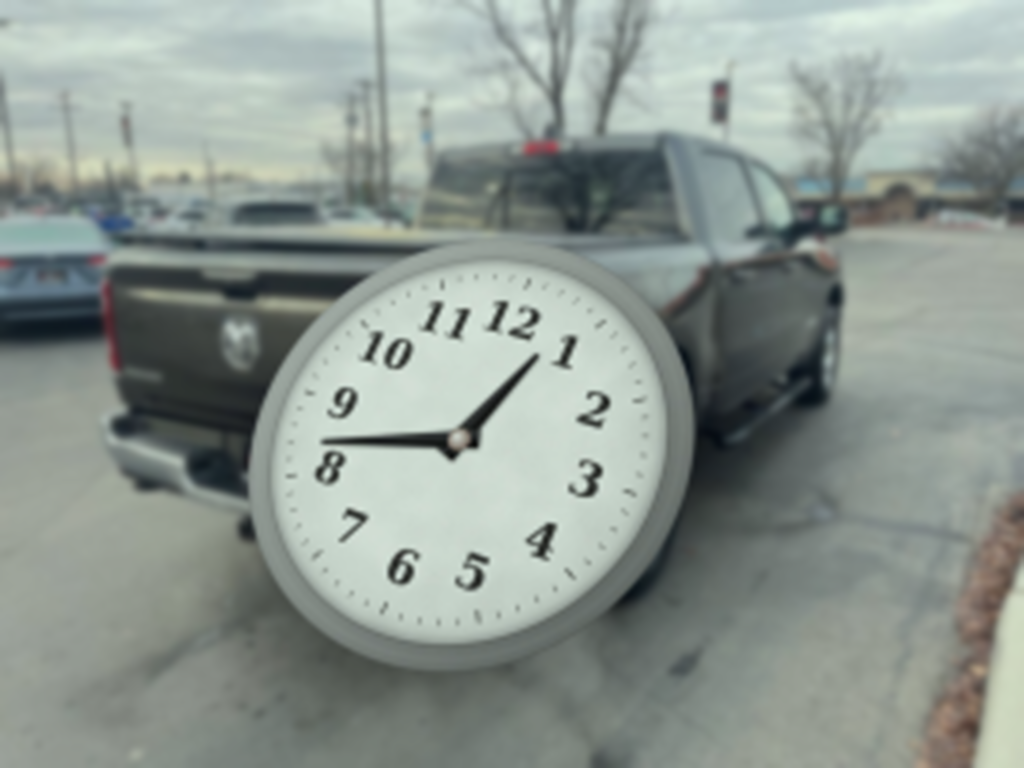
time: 12:42
